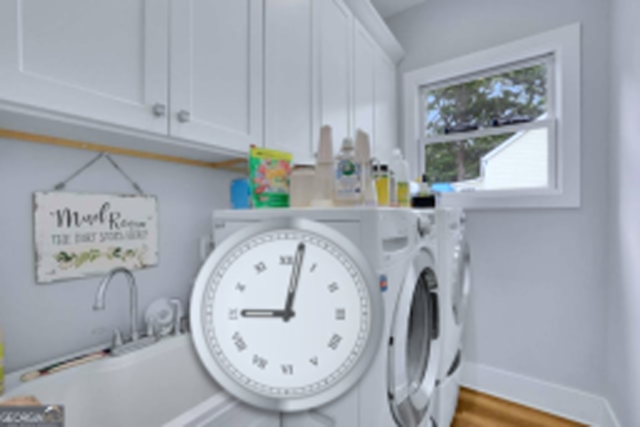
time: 9:02
